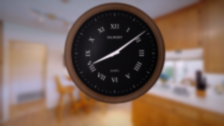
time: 8:09
